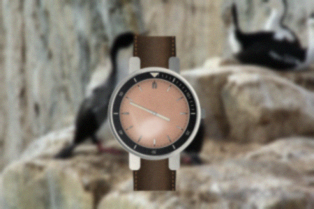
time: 3:49
